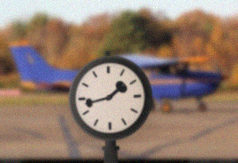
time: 1:43
